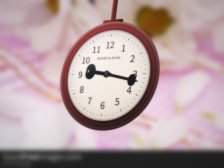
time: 9:17
